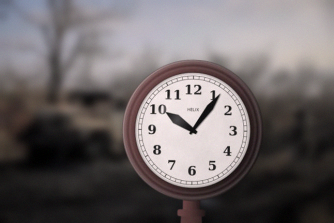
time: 10:06
